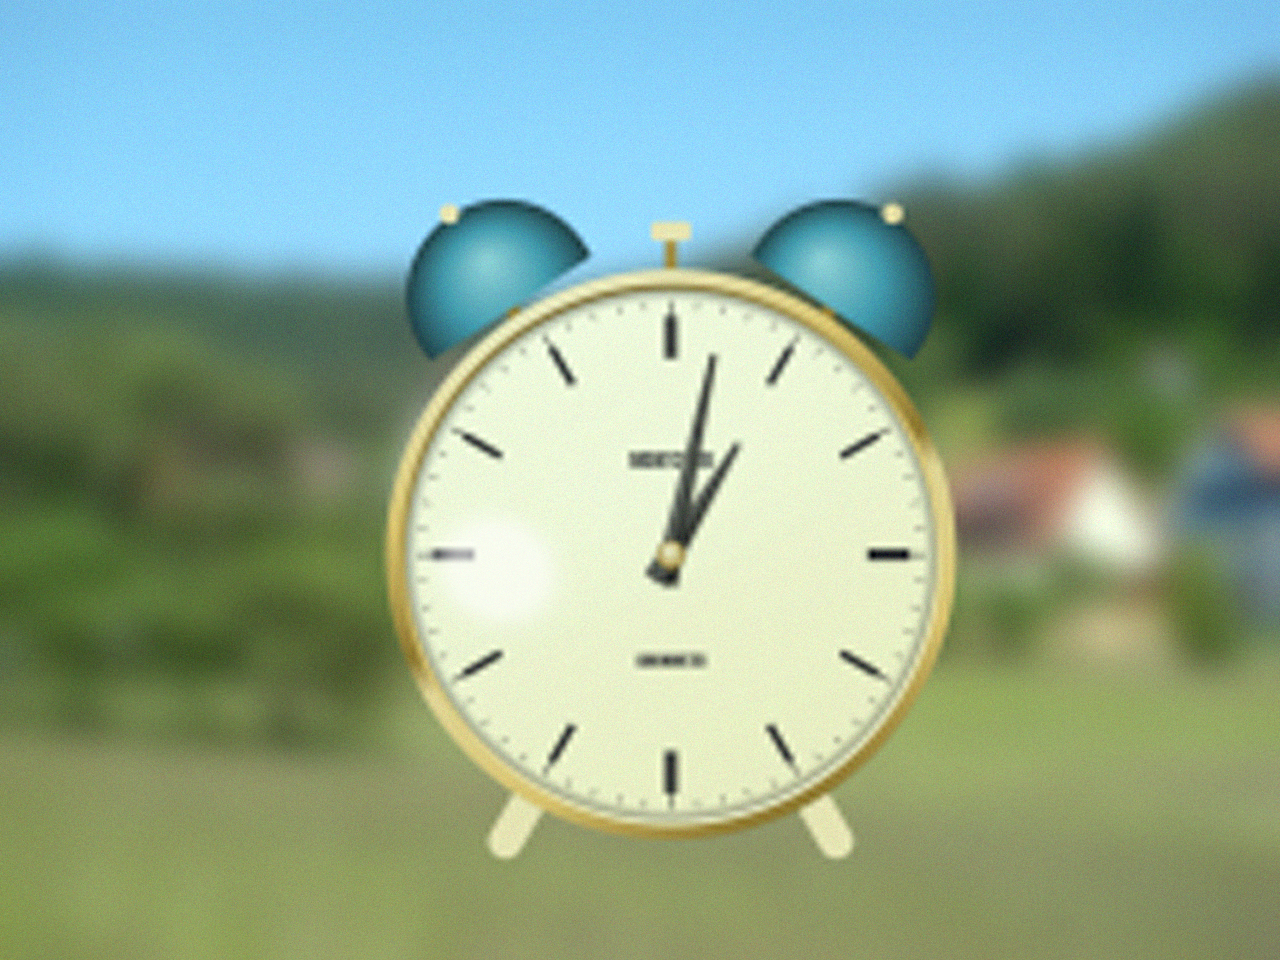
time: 1:02
